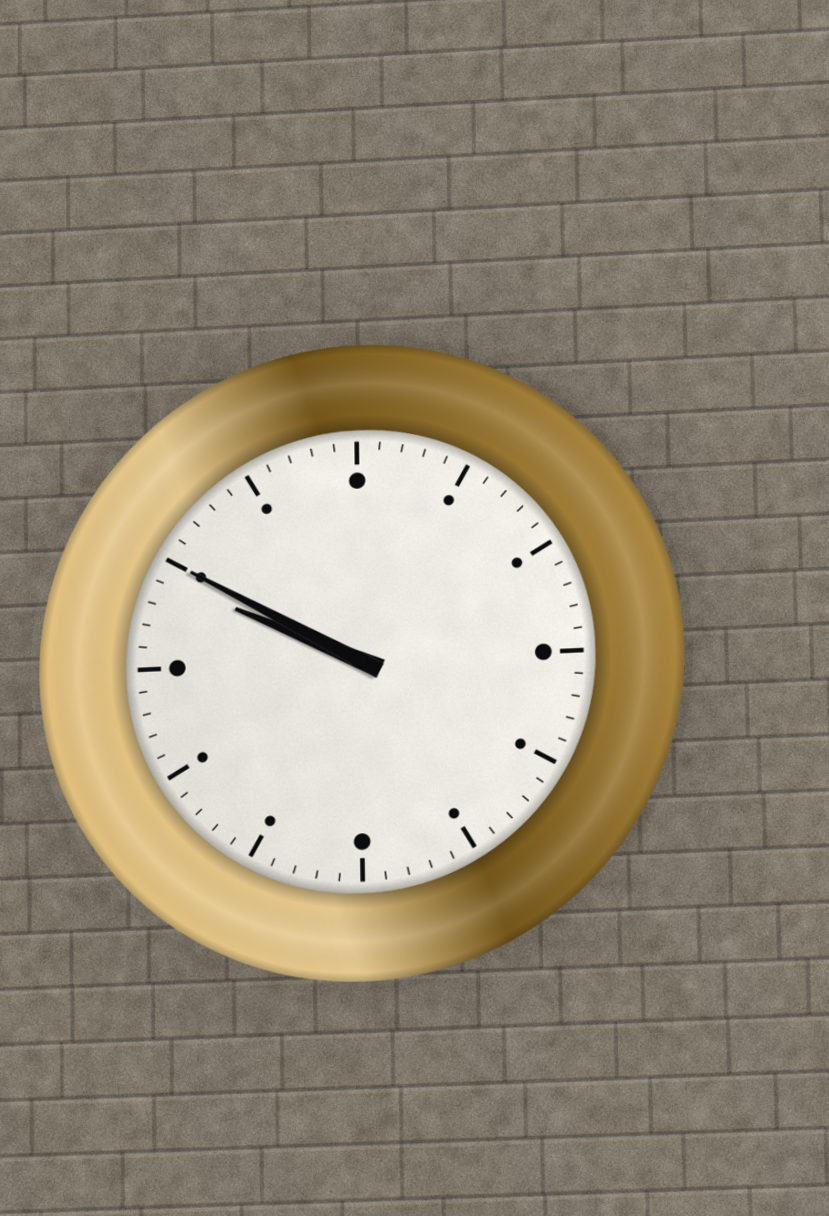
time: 9:50
